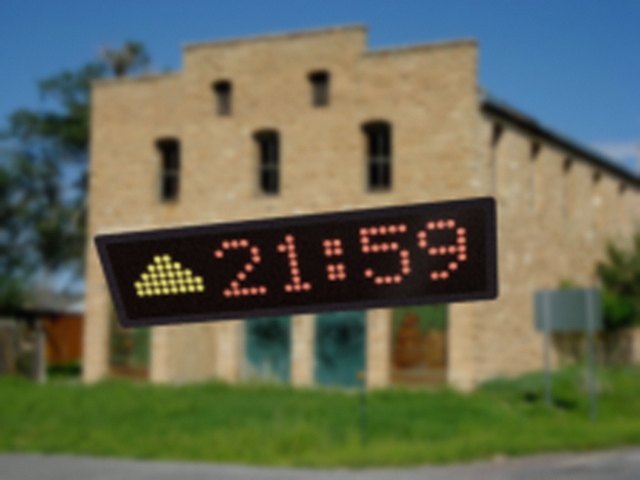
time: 21:59
